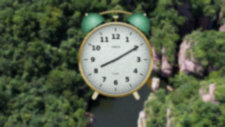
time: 8:10
